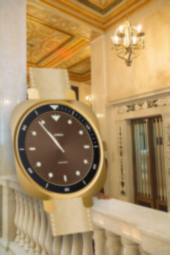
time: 10:54
